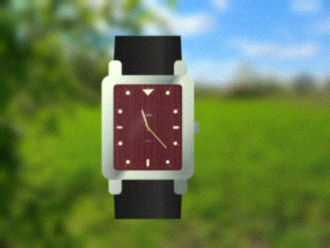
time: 11:23
